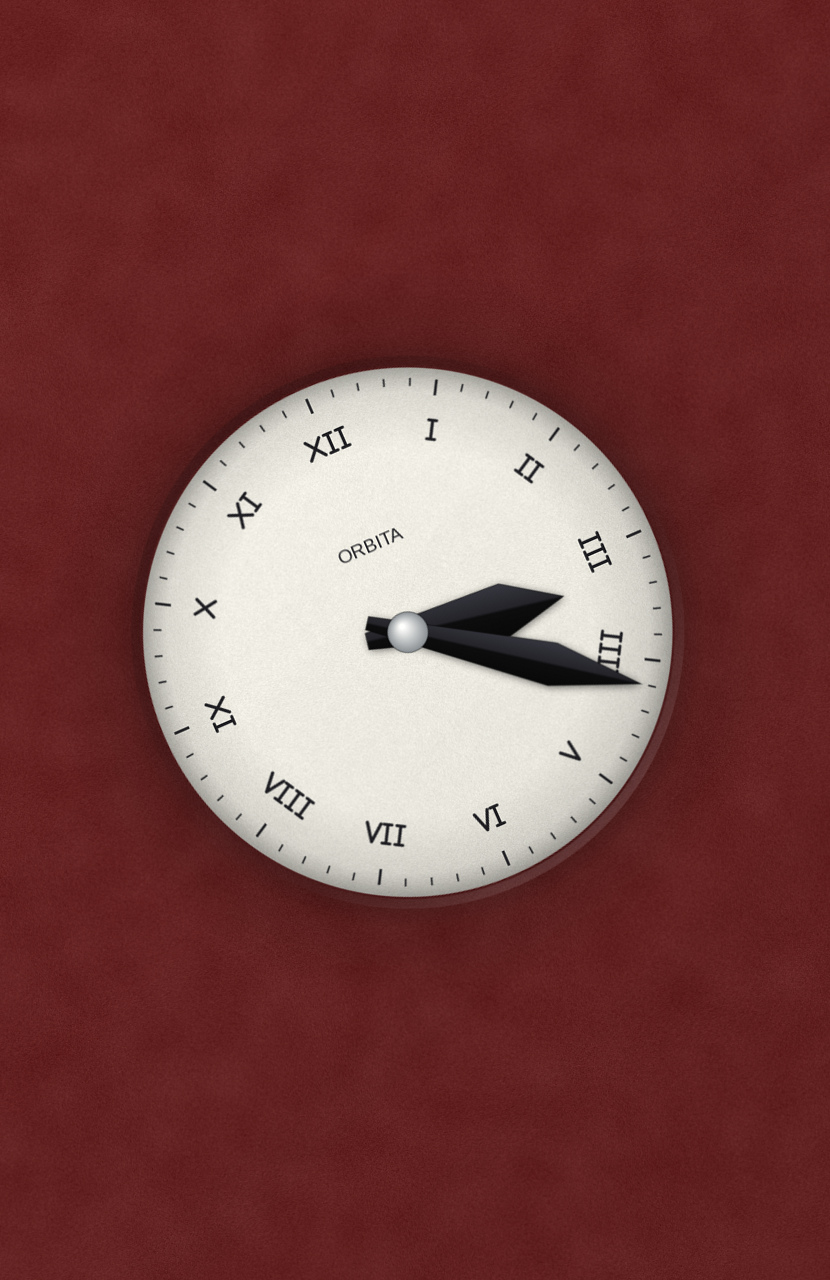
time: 3:21
